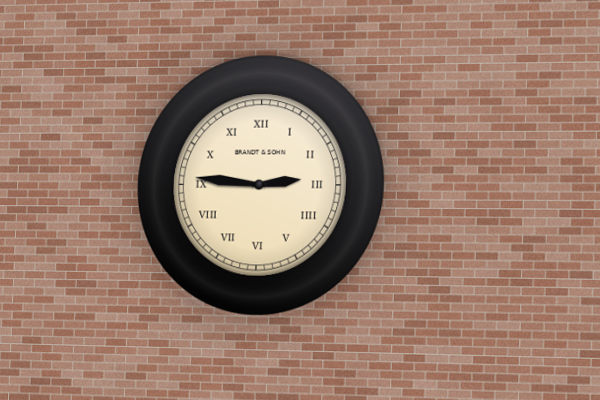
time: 2:46
